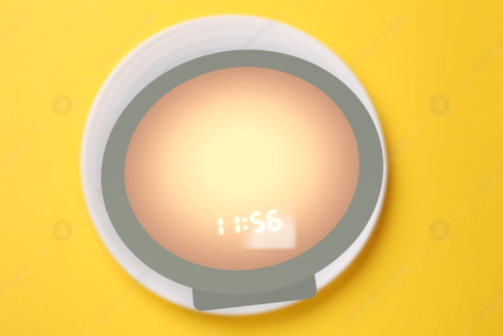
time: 11:56
